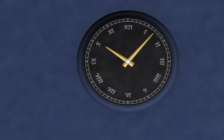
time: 10:07
